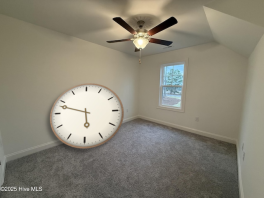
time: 5:48
